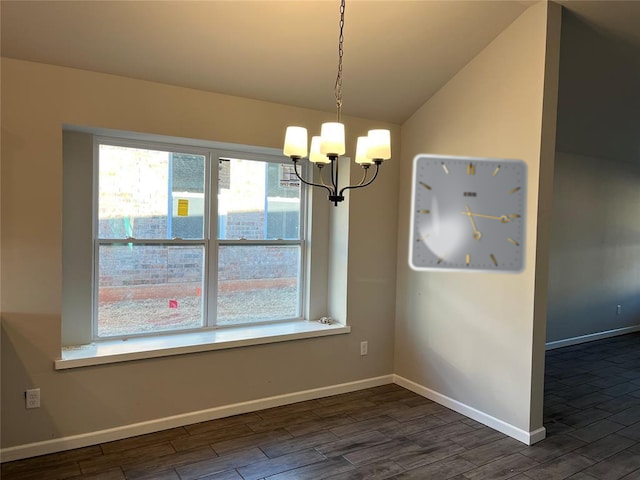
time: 5:16
